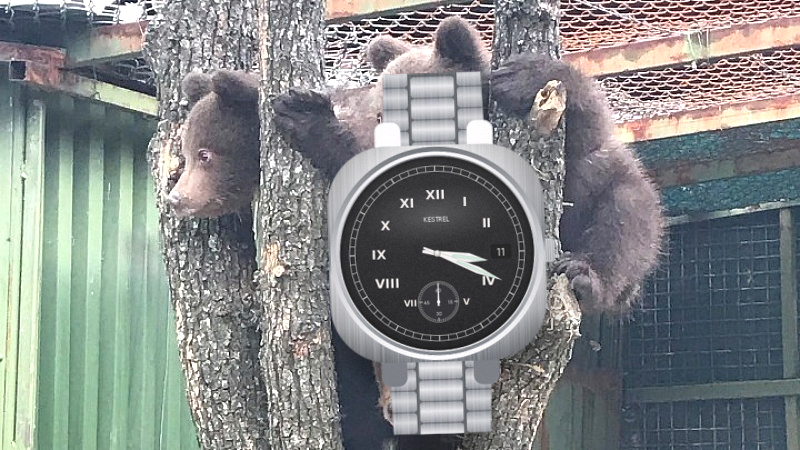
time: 3:19
